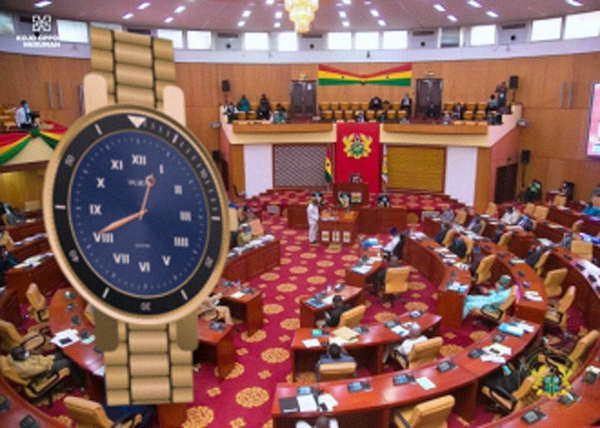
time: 12:41
